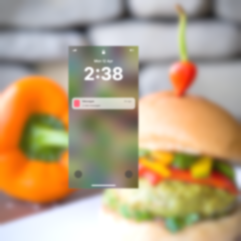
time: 2:38
